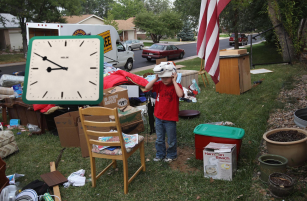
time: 8:50
